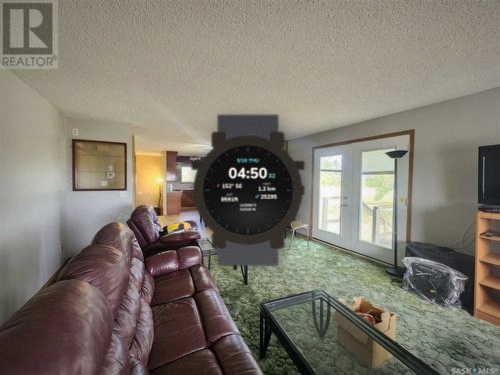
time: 4:50
